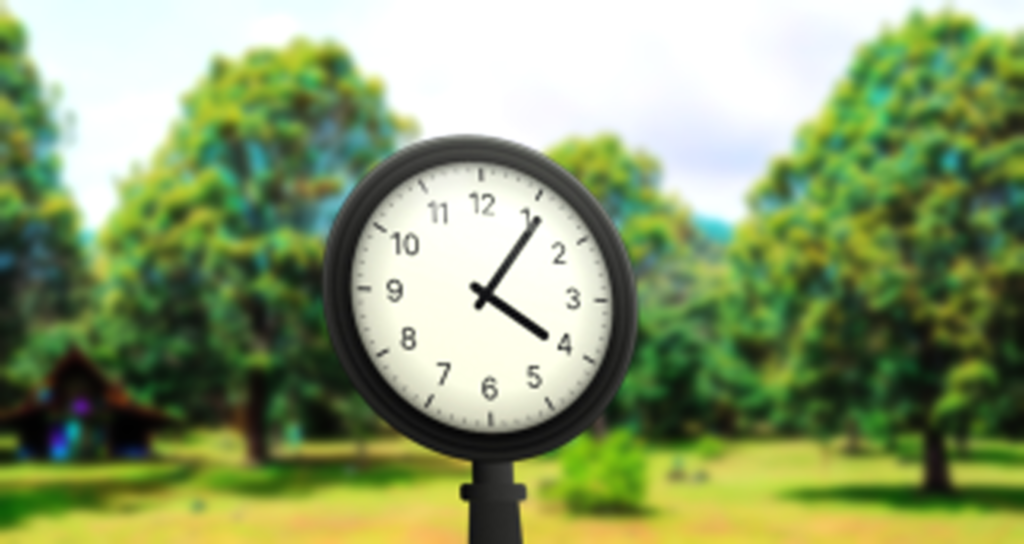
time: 4:06
